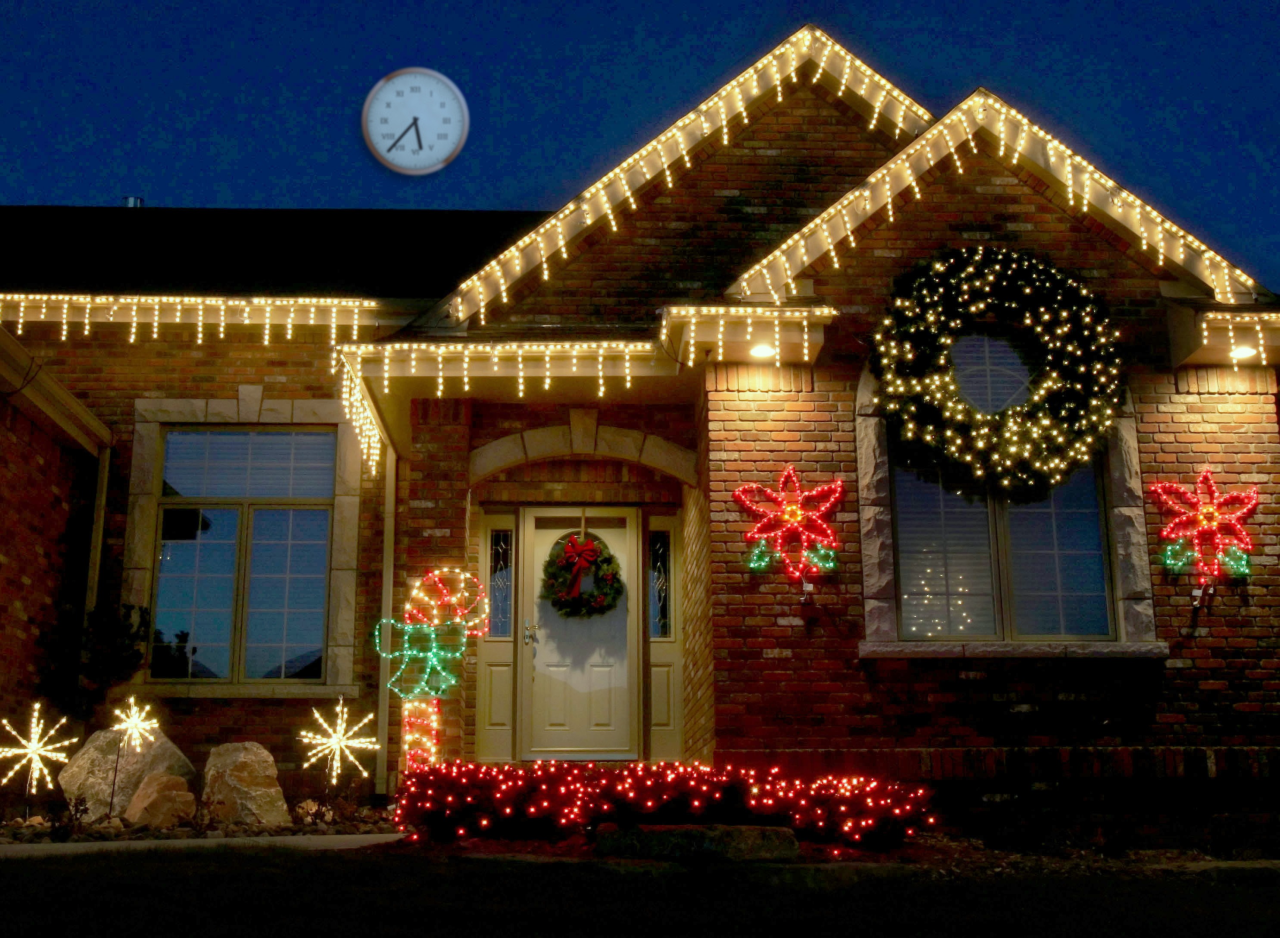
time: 5:37
